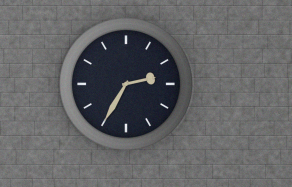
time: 2:35
